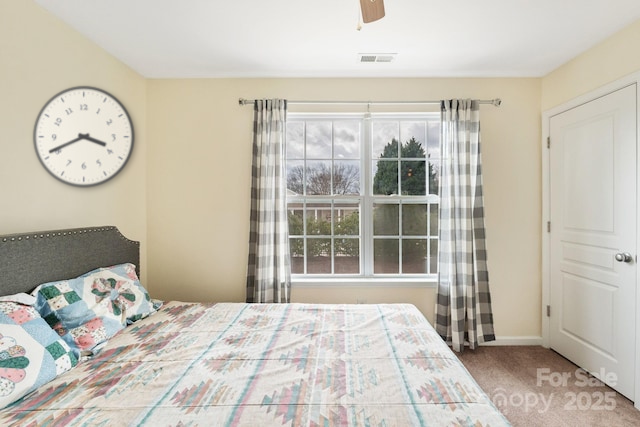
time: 3:41
